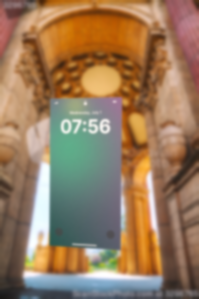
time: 7:56
